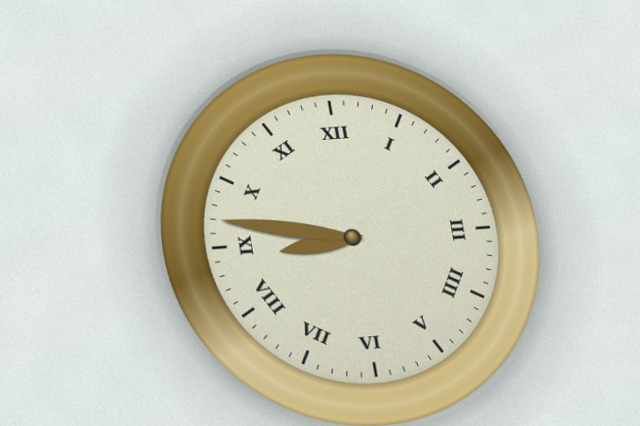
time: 8:47
